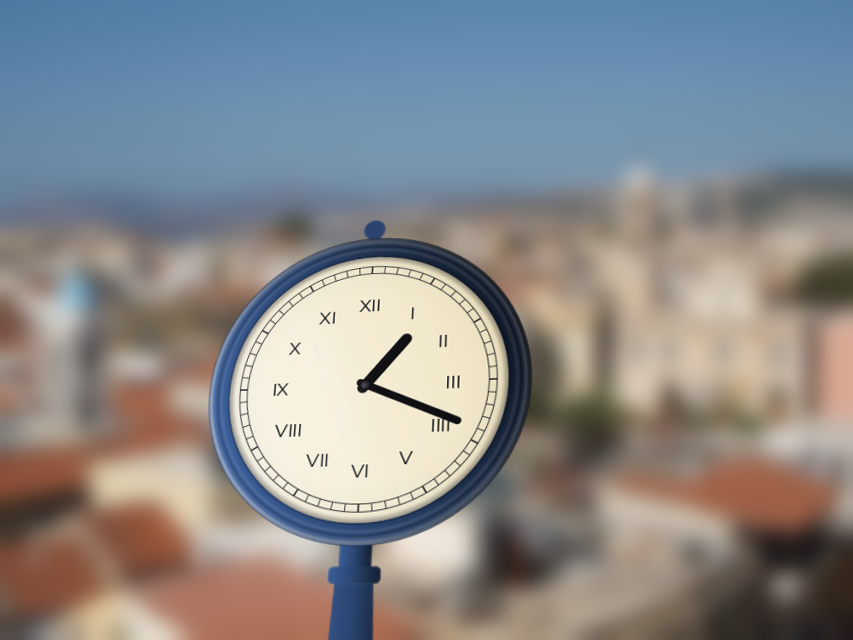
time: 1:19
